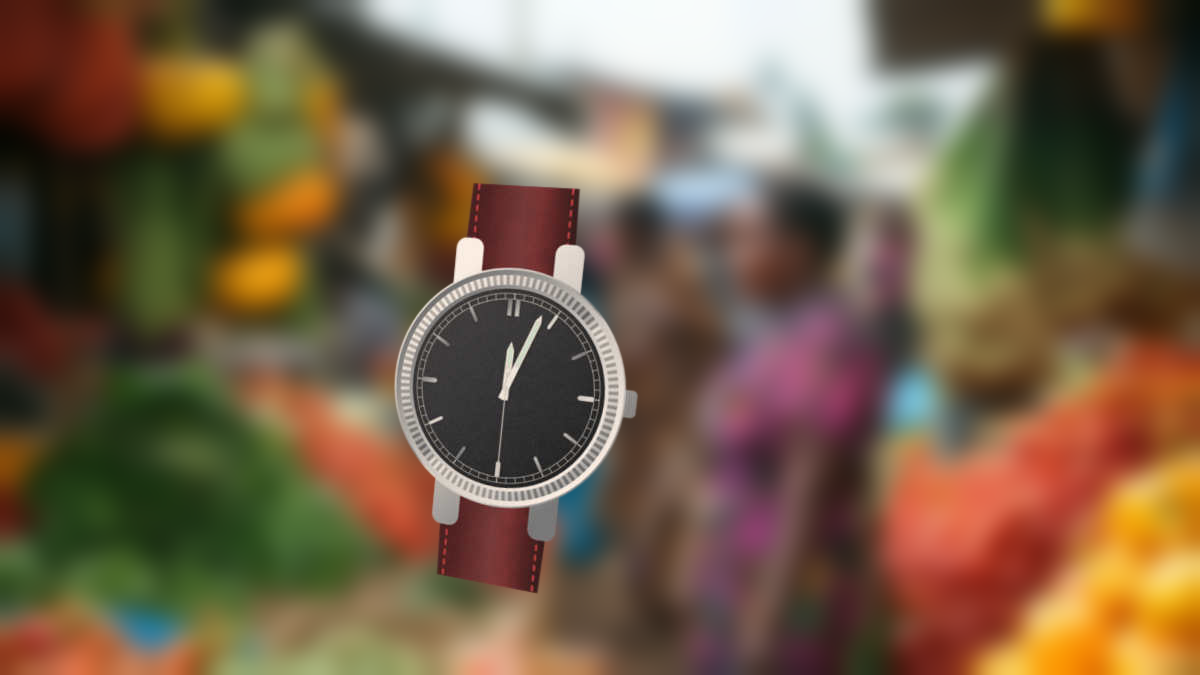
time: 12:03:30
